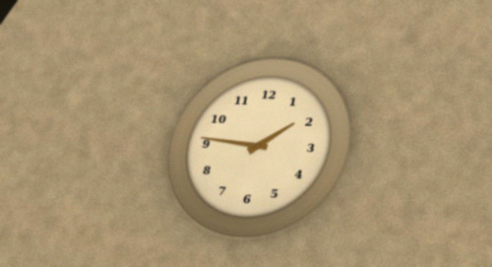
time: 1:46
